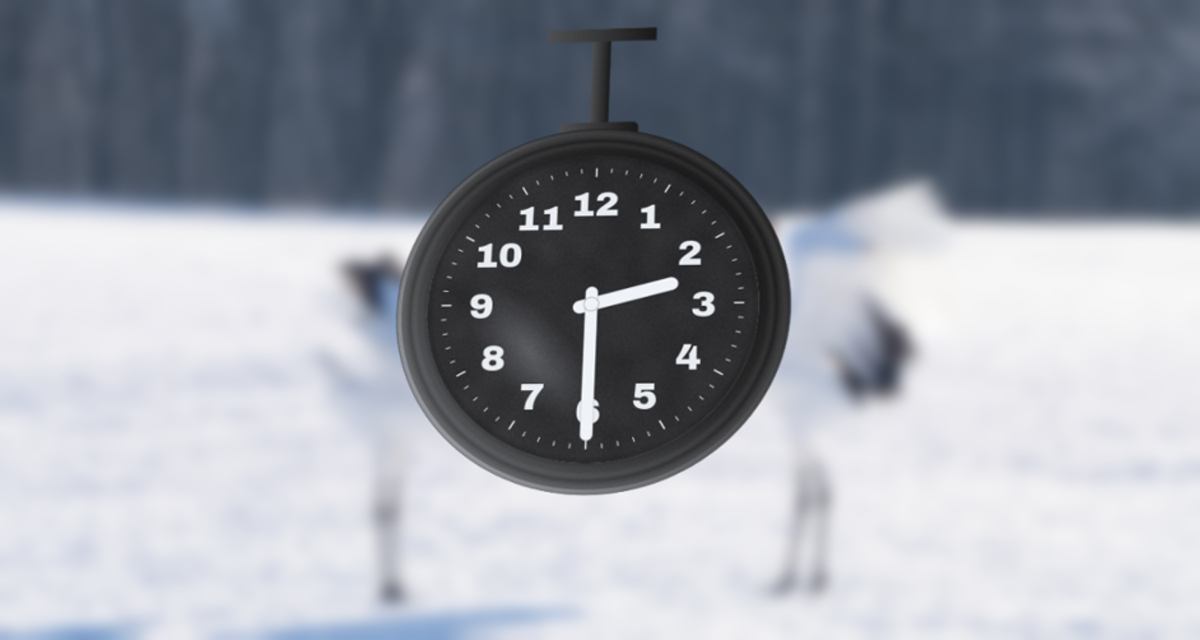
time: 2:30
